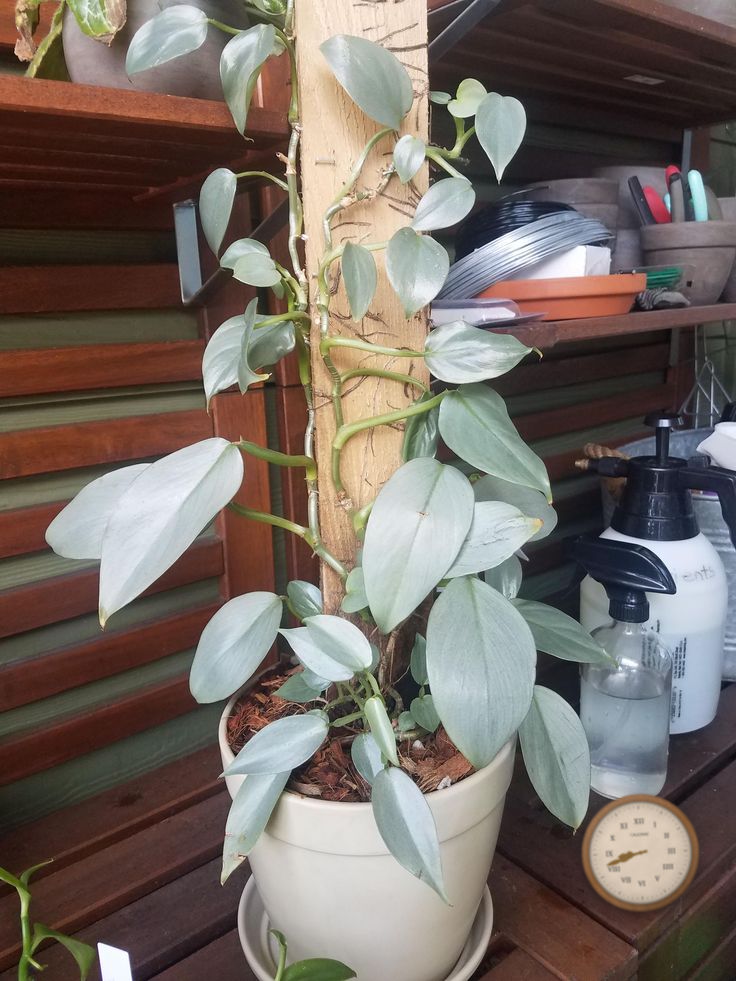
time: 8:42
